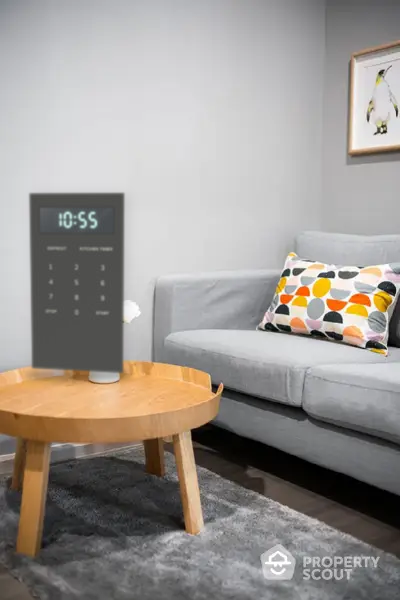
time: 10:55
